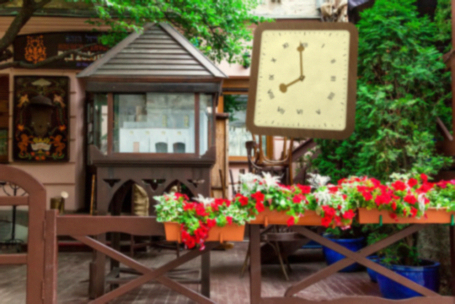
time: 7:59
